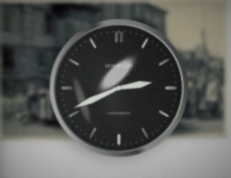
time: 2:41
